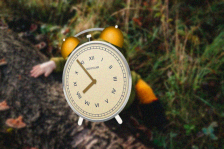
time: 7:54
